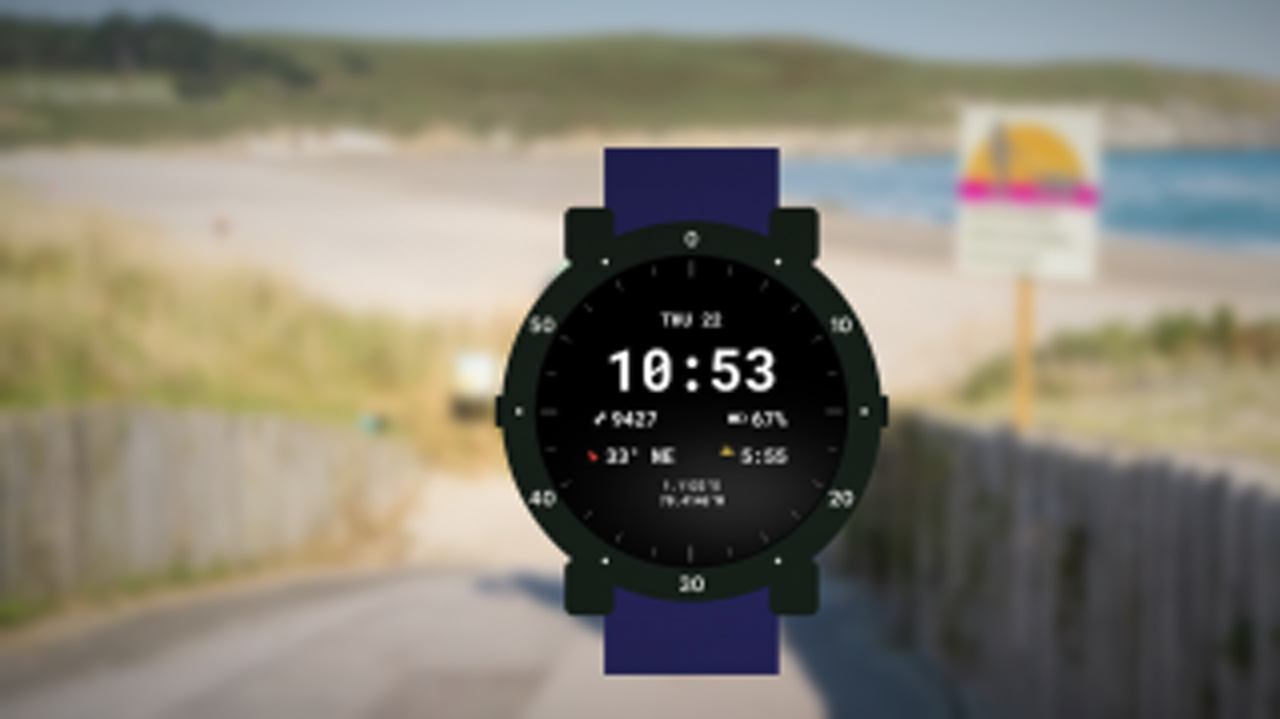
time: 10:53
